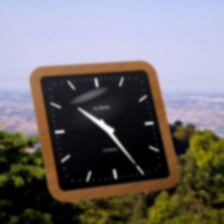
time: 10:25
